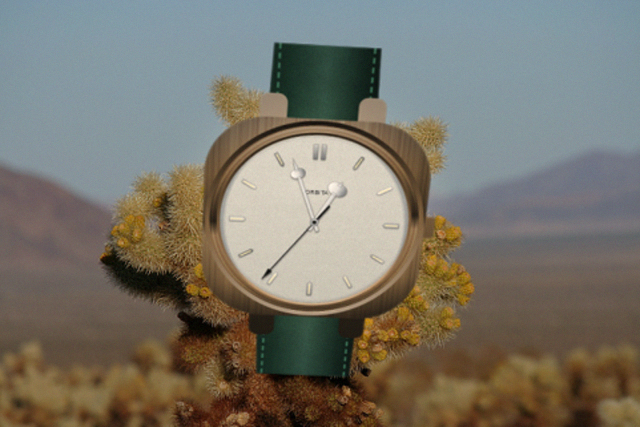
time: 12:56:36
